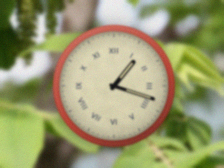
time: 1:18
